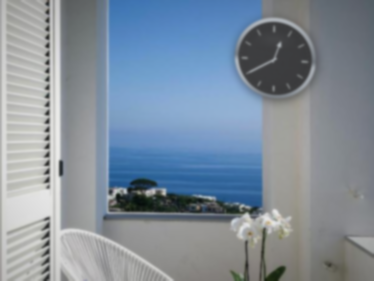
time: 12:40
